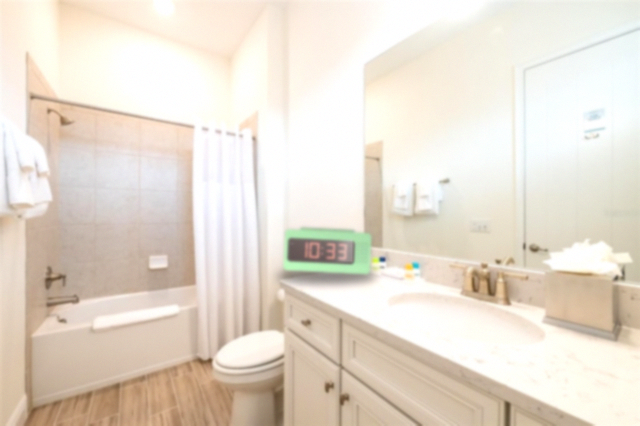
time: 10:33
